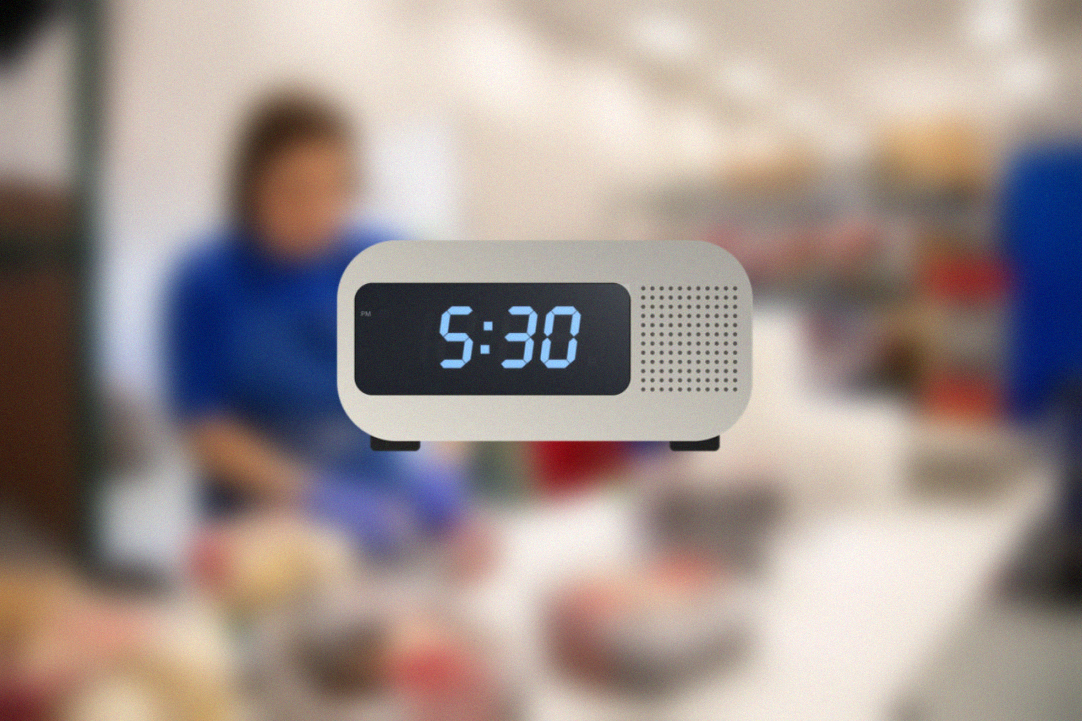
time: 5:30
